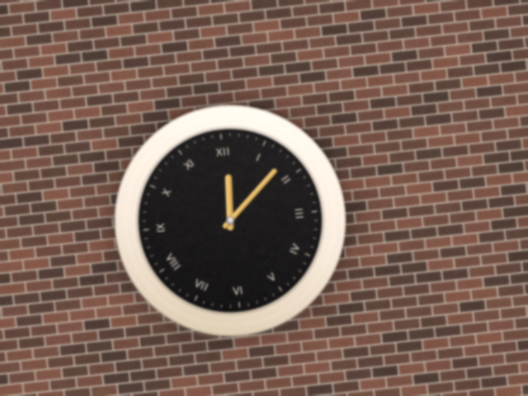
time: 12:08
